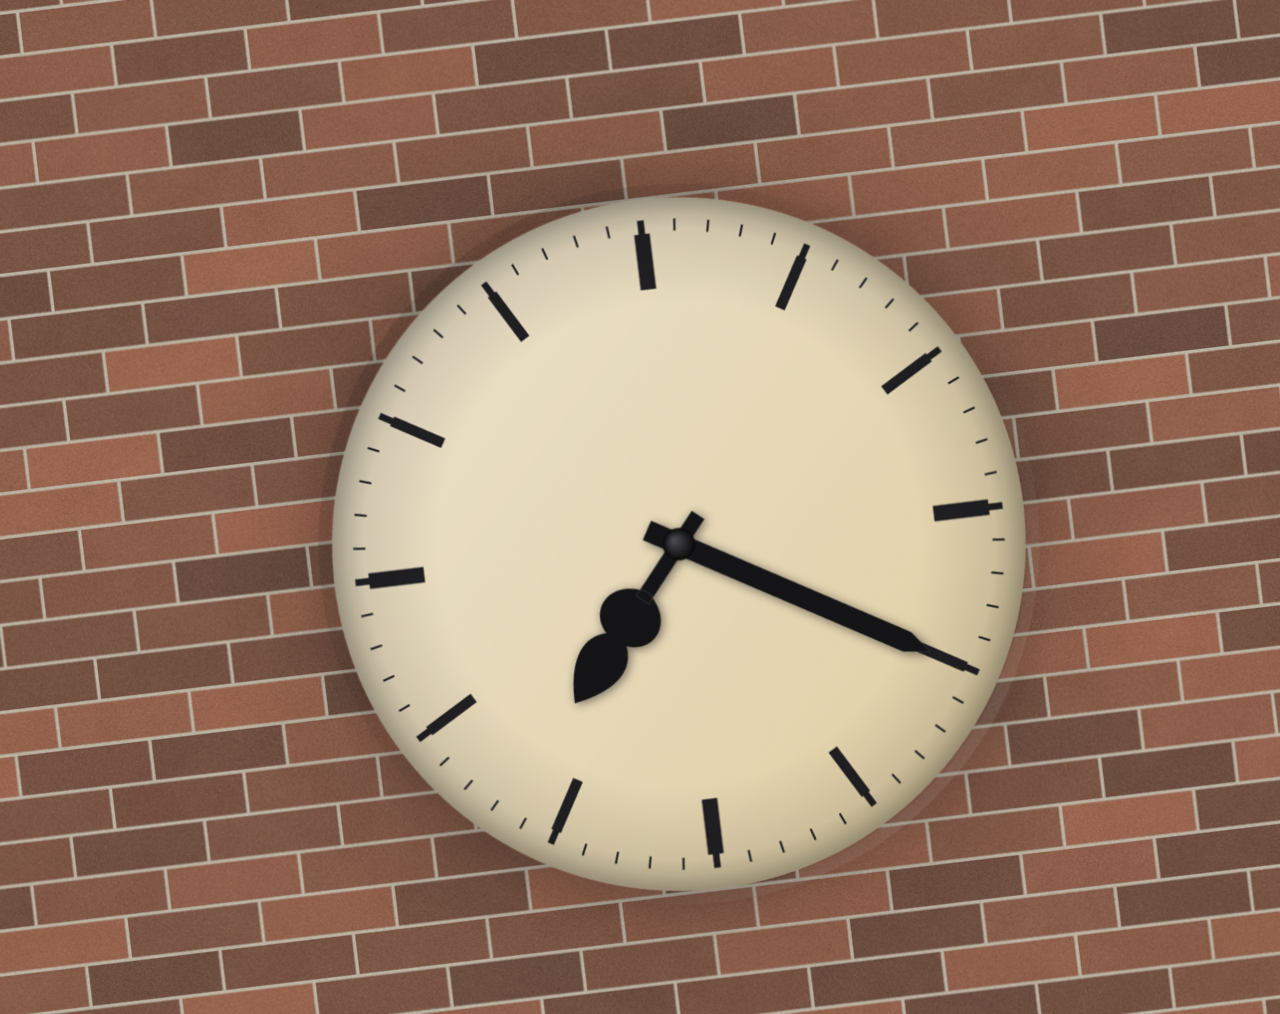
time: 7:20
